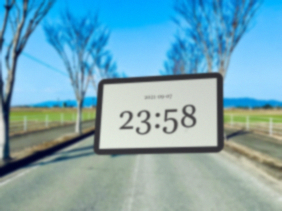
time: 23:58
